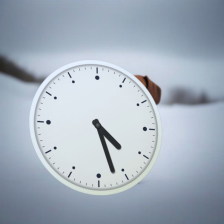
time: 4:27
